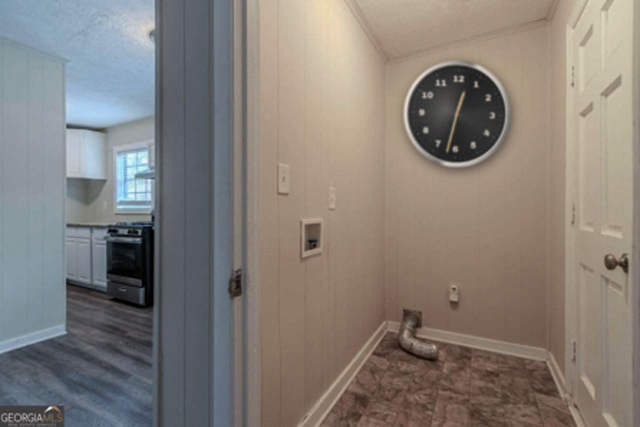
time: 12:32
